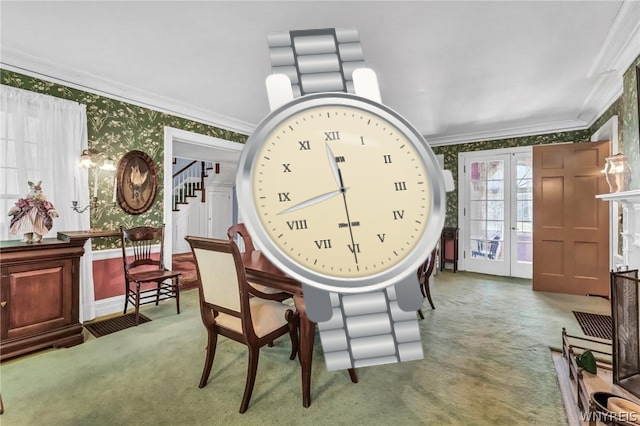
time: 11:42:30
